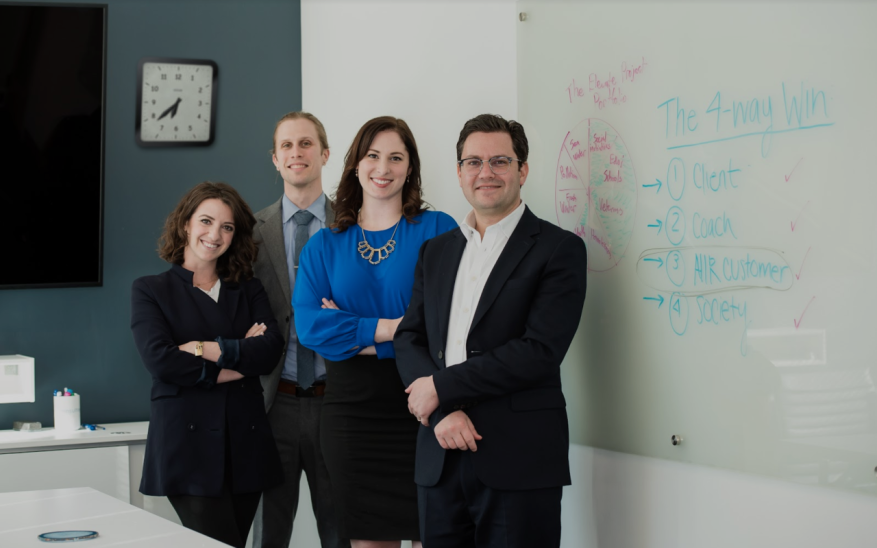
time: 6:38
